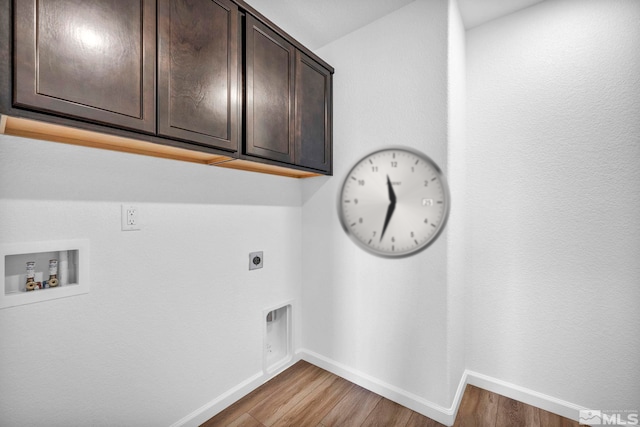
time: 11:33
